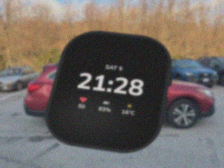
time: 21:28
